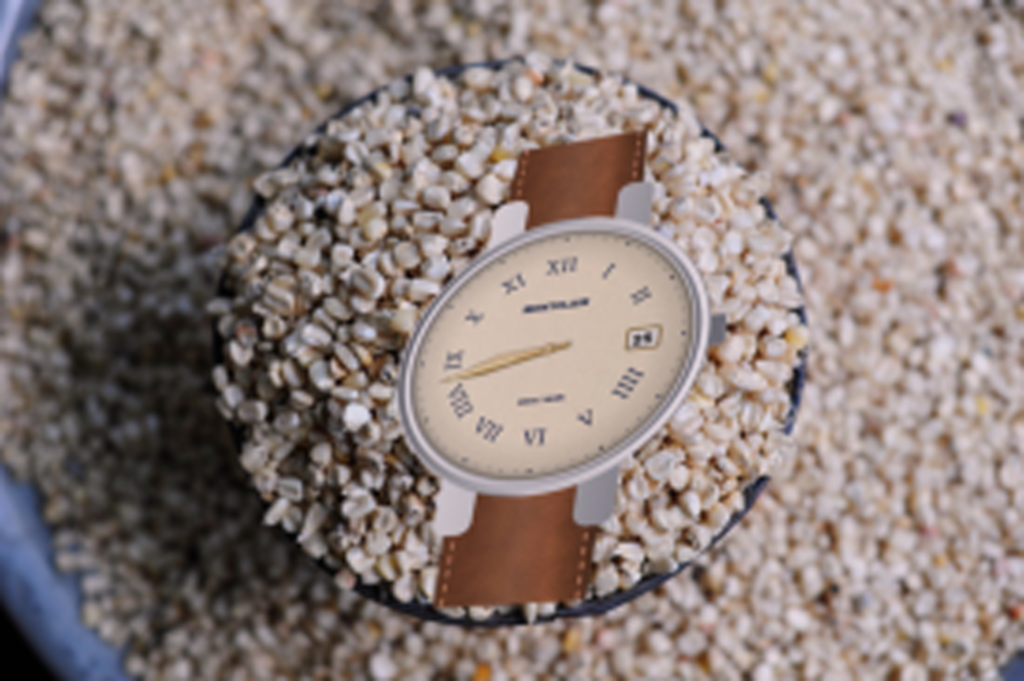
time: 8:43
